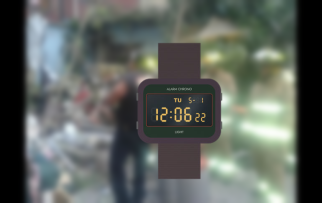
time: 12:06:22
